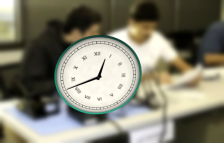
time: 12:42
